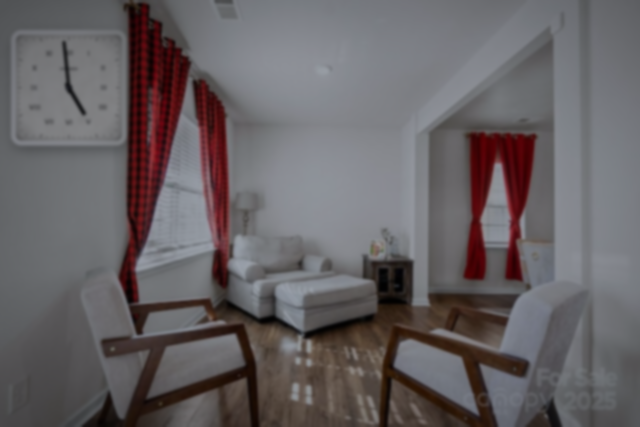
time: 4:59
